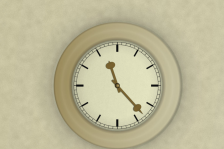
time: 11:23
